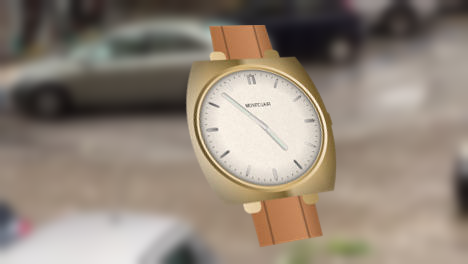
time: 4:53
